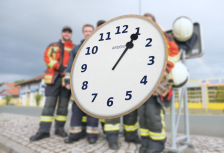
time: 1:05
